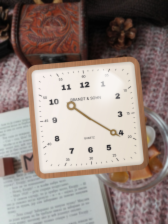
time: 10:21
